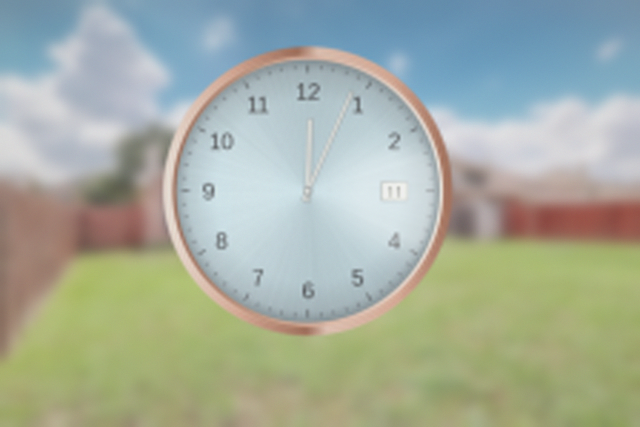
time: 12:04
